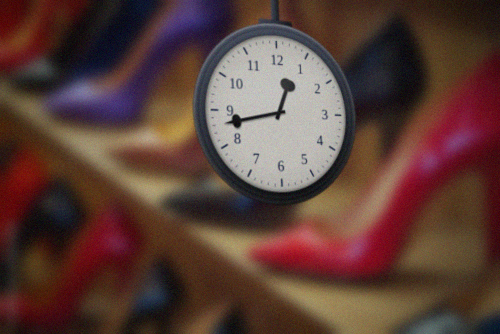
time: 12:43
